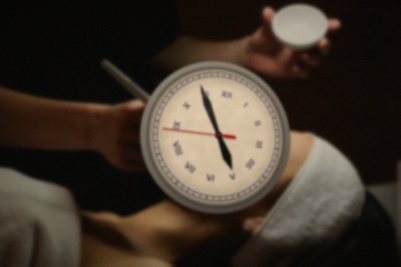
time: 4:54:44
